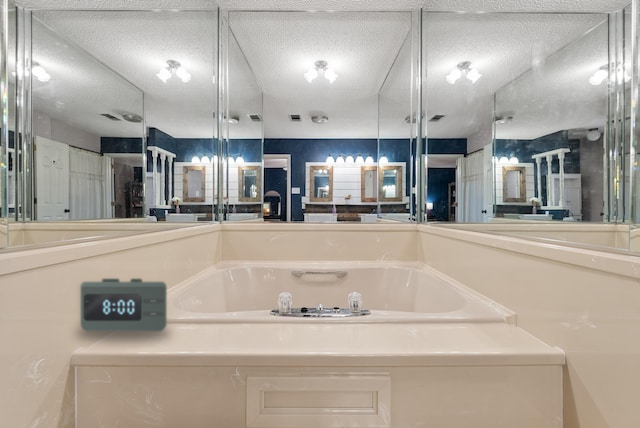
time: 8:00
